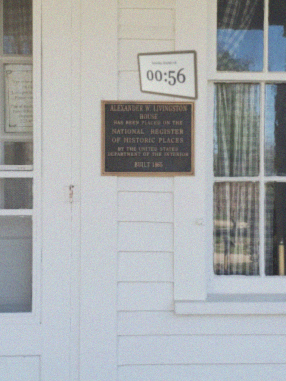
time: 0:56
